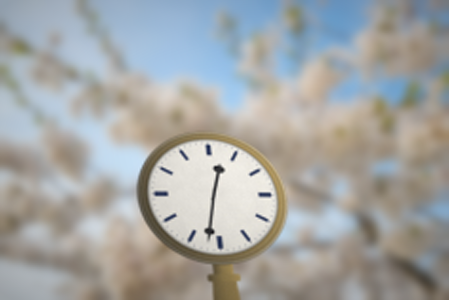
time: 12:32
